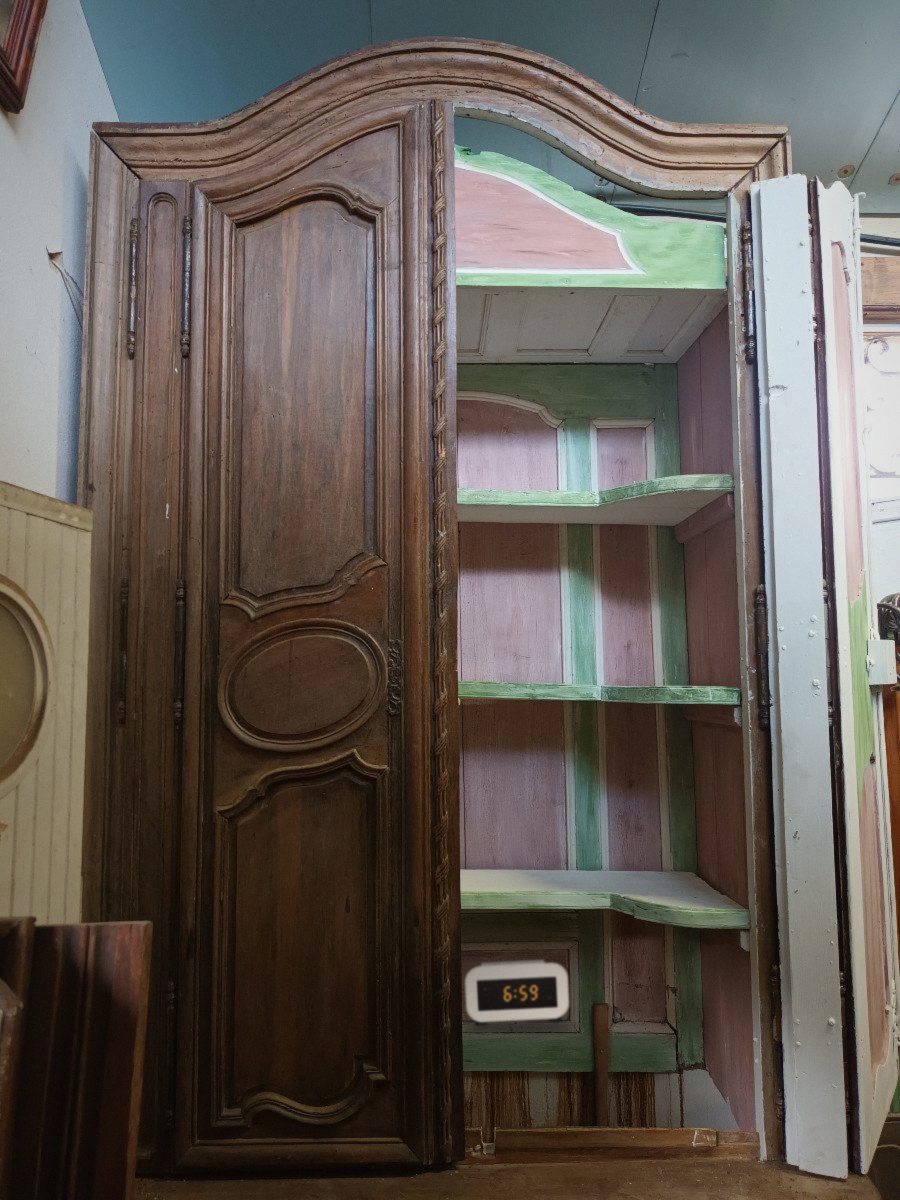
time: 6:59
